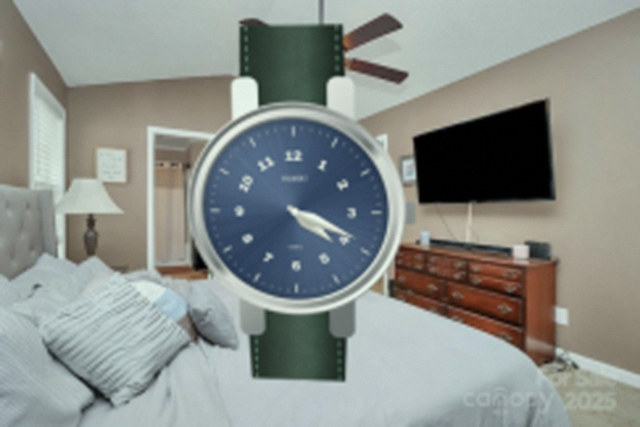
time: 4:19
